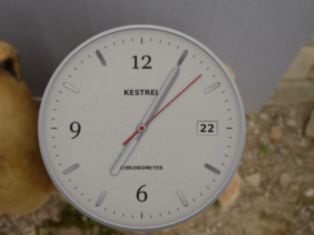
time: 7:05:08
